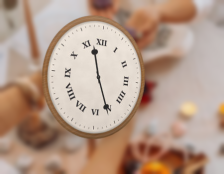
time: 11:26
